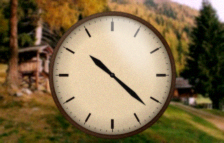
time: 10:22
